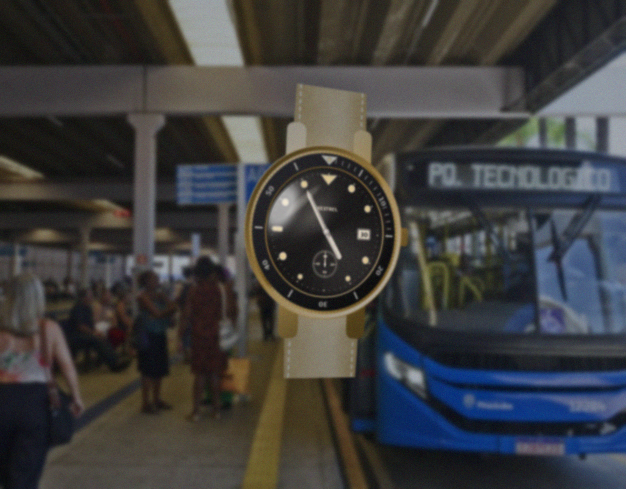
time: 4:55
